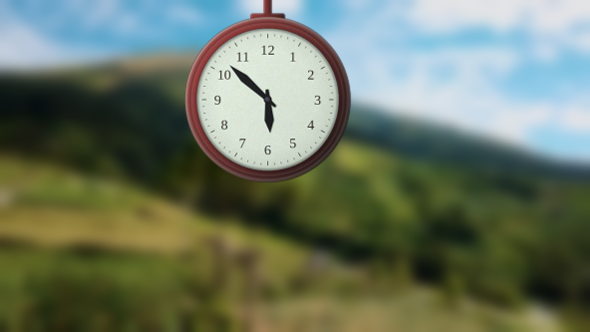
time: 5:52
